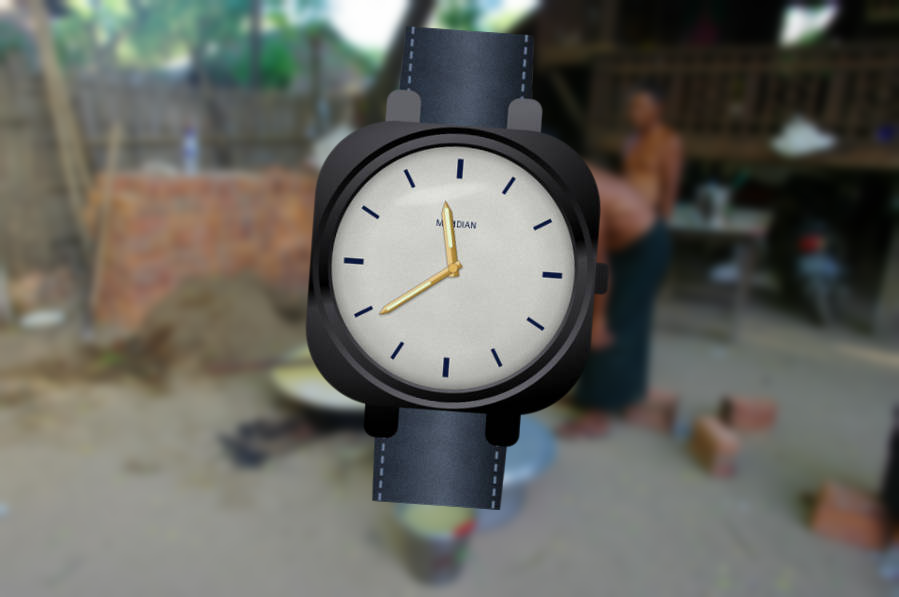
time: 11:39
